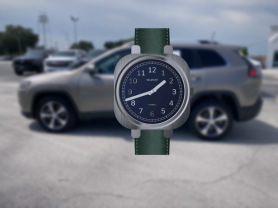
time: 1:42
